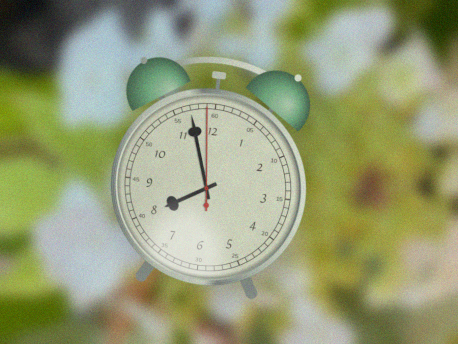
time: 7:56:59
